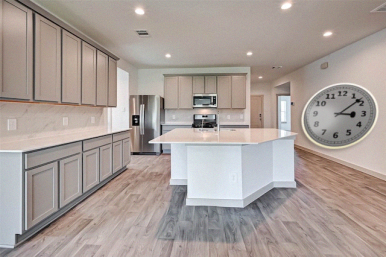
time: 3:08
